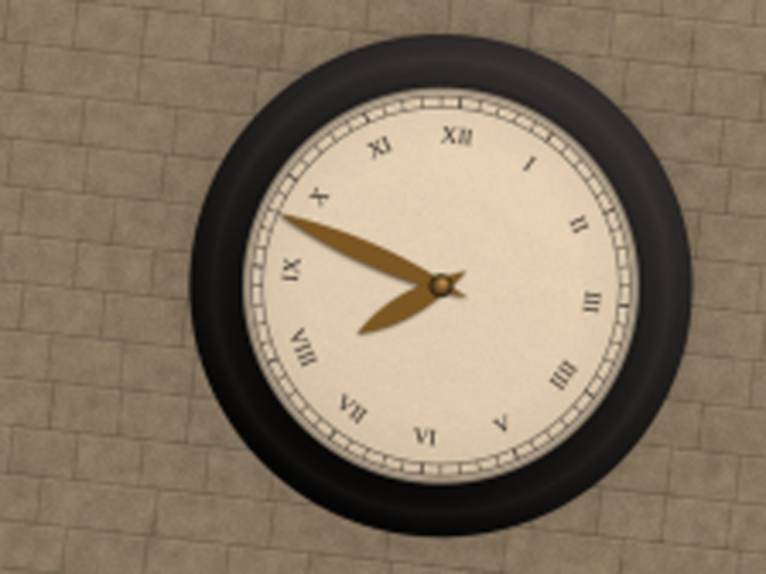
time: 7:48
